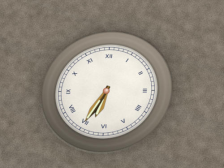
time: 6:35
